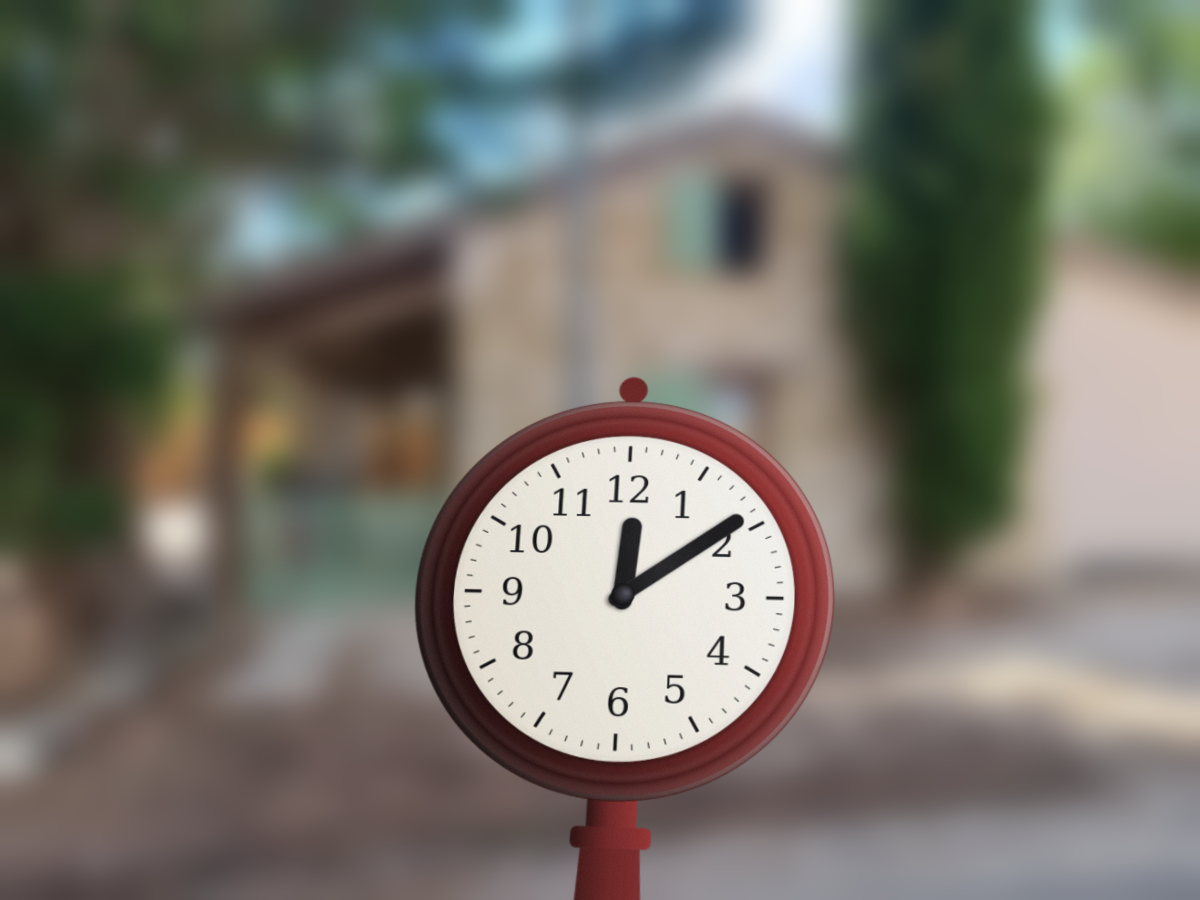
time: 12:09
